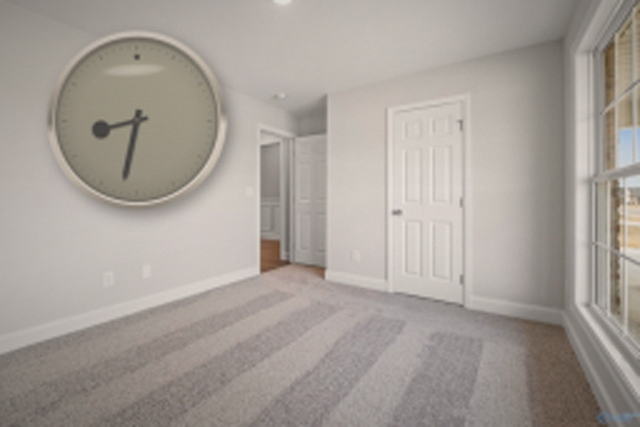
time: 8:32
